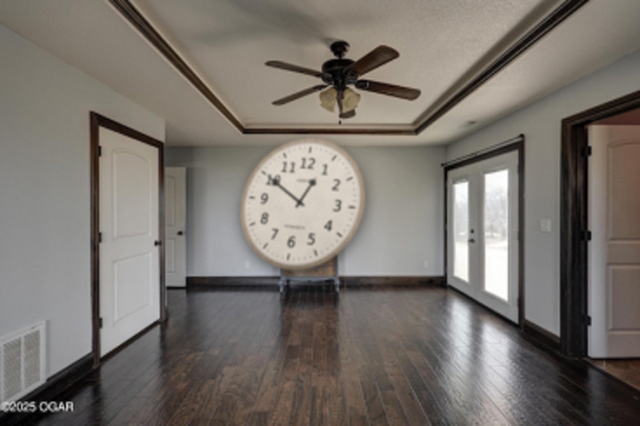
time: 12:50
